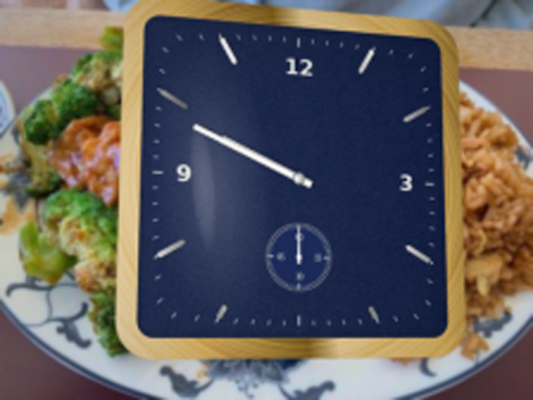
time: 9:49
